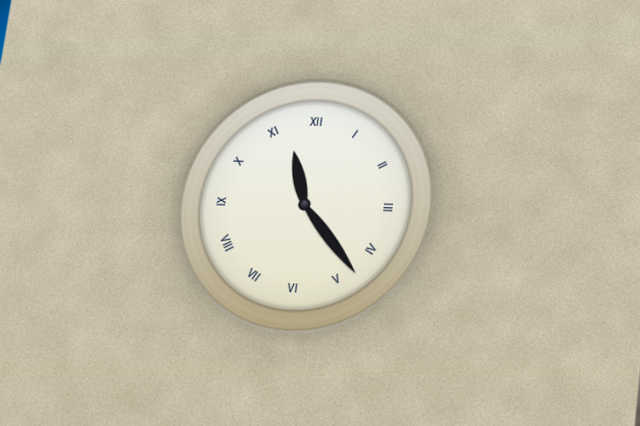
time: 11:23
